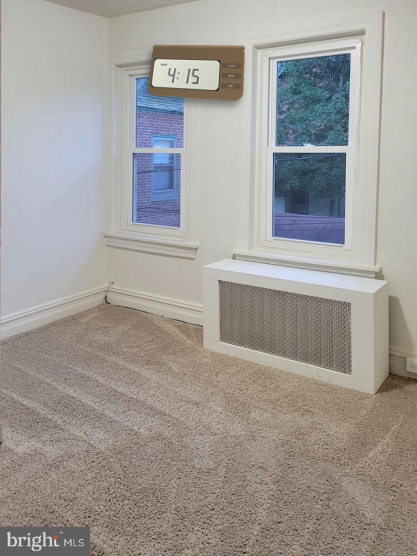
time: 4:15
